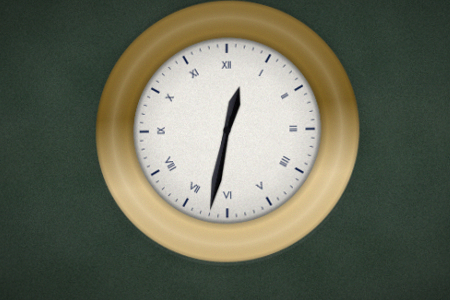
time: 12:32
